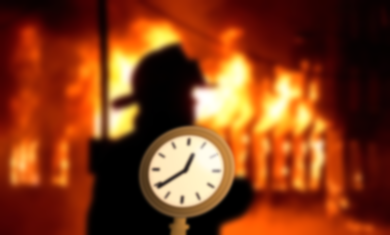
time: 12:39
